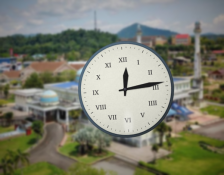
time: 12:14
